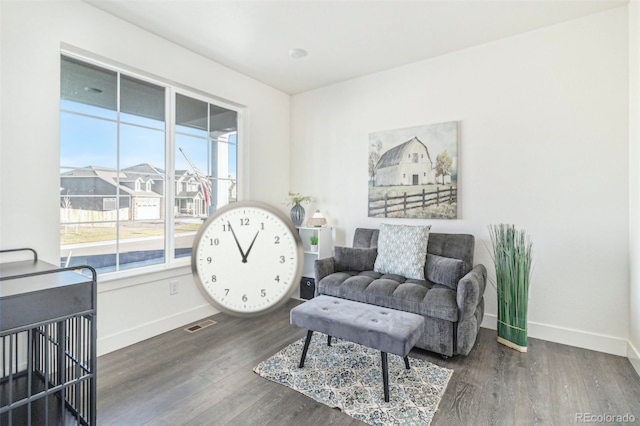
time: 12:56
